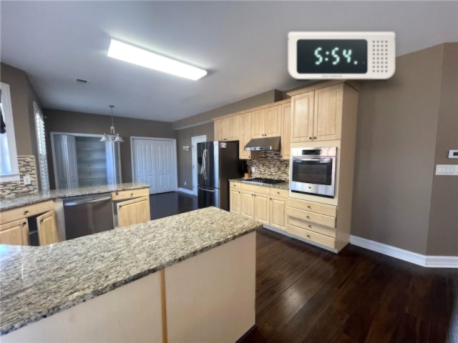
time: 5:54
